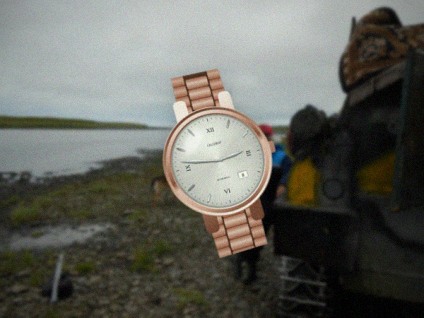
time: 2:47
